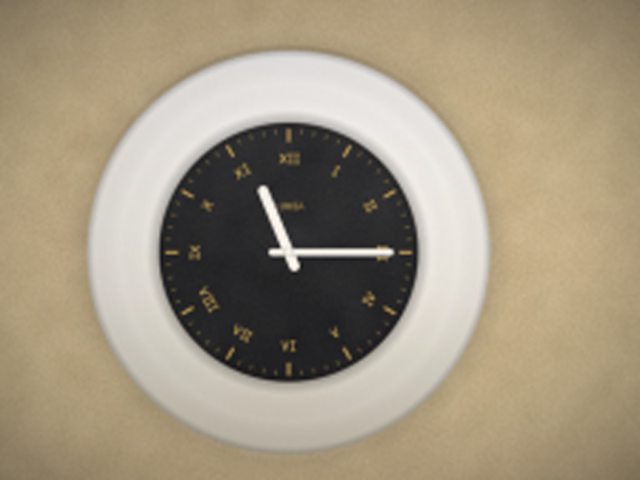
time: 11:15
